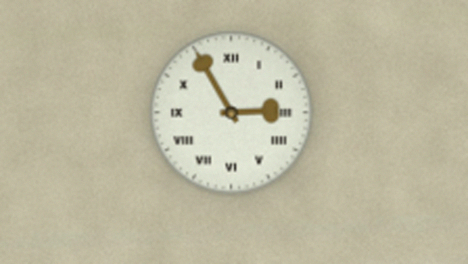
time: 2:55
